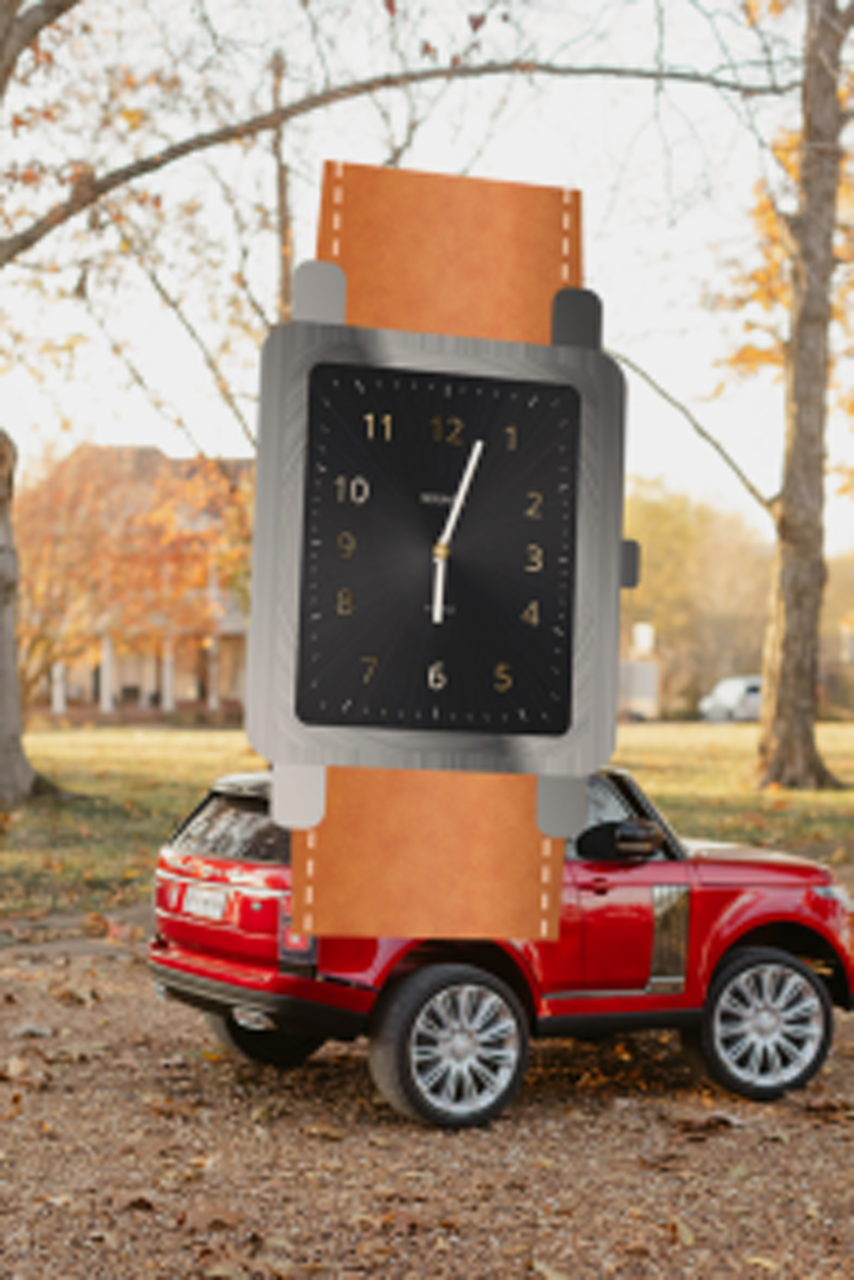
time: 6:03
